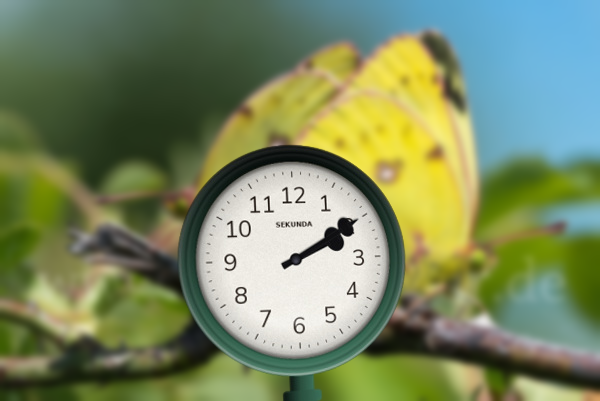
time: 2:10
